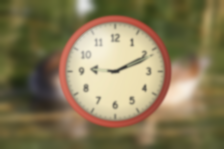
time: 9:11
